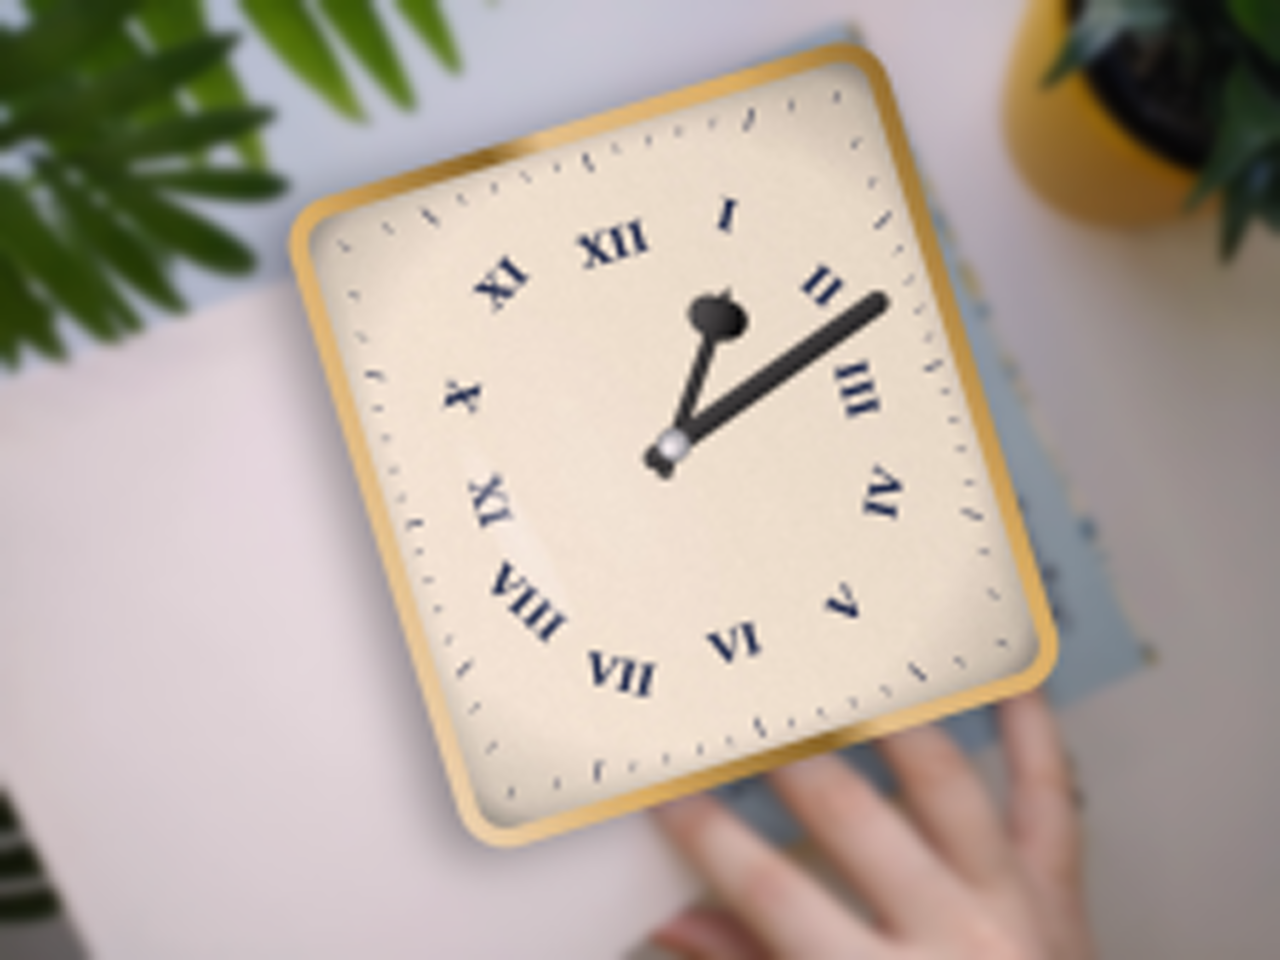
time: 1:12
